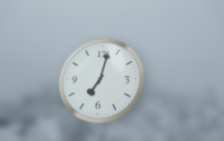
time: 7:02
